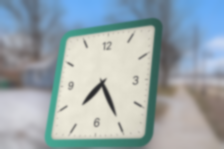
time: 7:25
